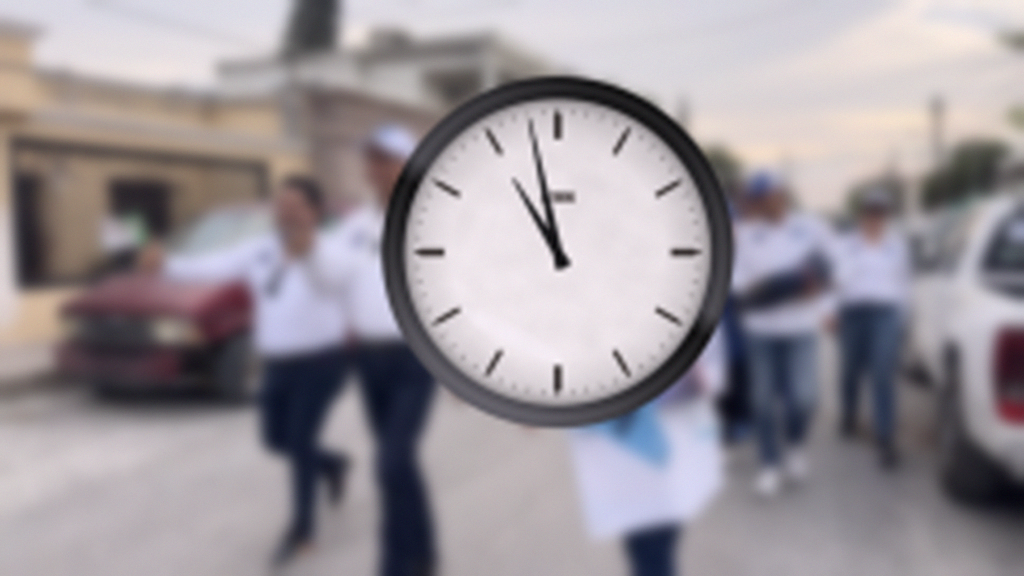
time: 10:58
